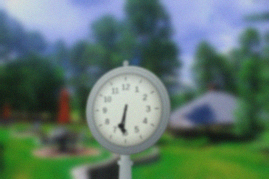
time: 6:31
